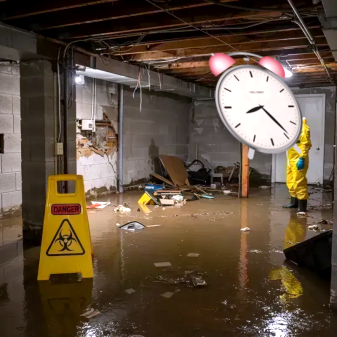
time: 8:24
